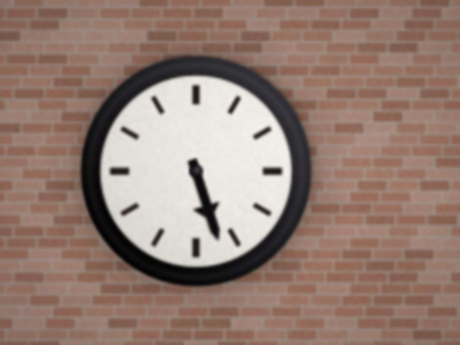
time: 5:27
